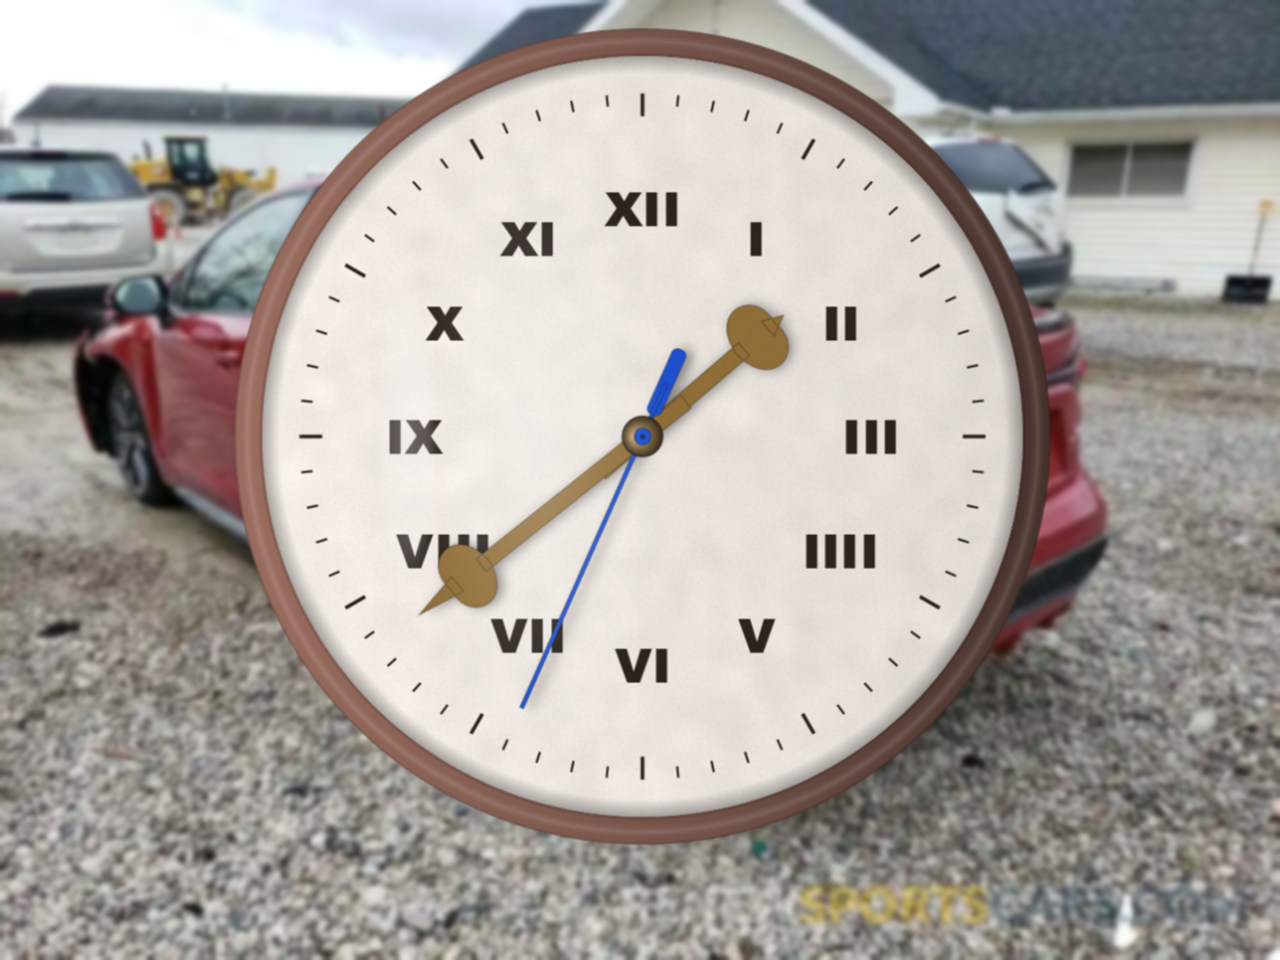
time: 1:38:34
